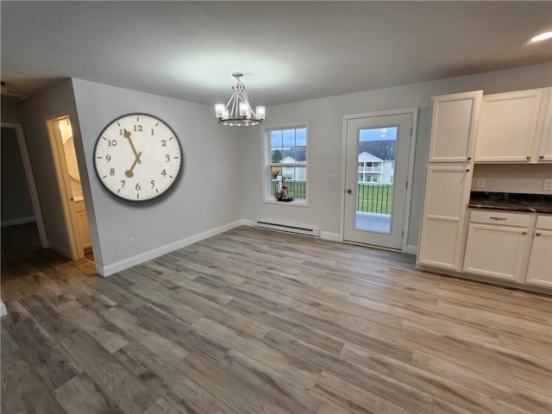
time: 6:56
